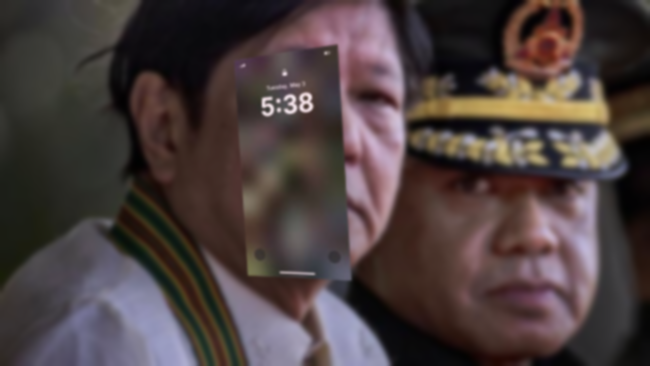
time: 5:38
